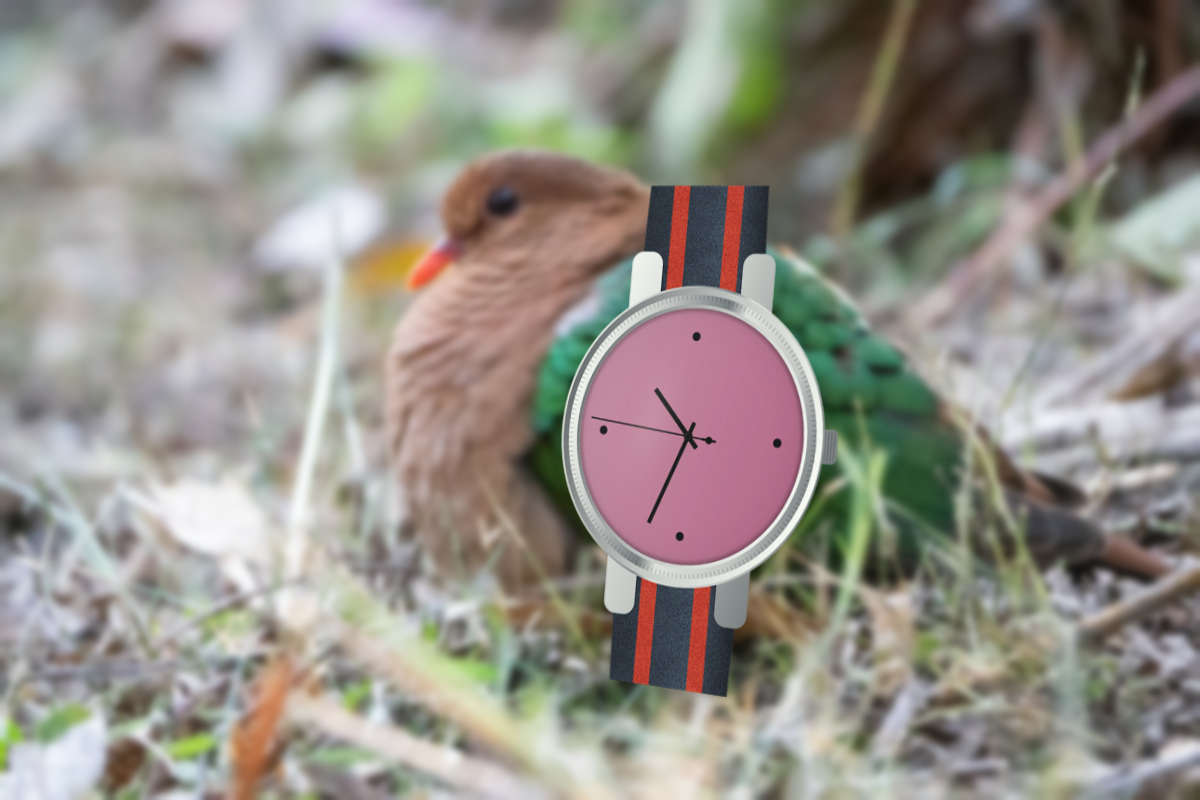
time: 10:33:46
